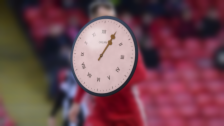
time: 1:05
